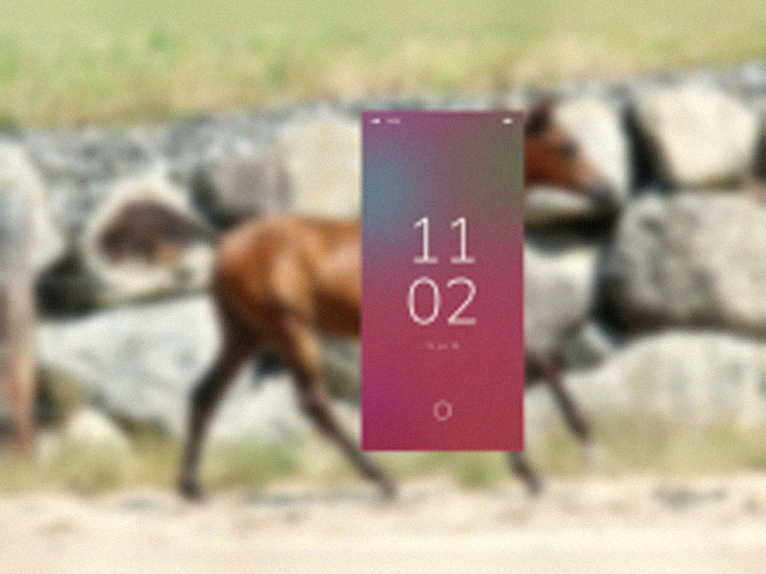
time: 11:02
